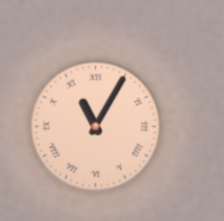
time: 11:05
